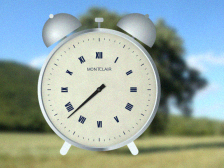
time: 7:38
